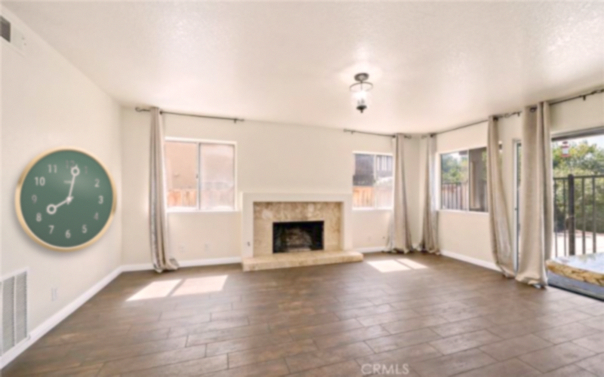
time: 8:02
